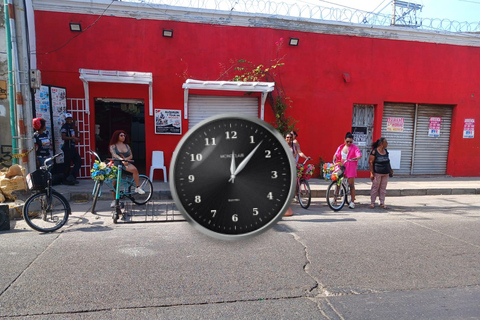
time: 12:07
